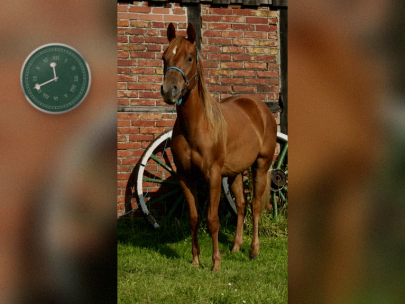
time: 11:41
